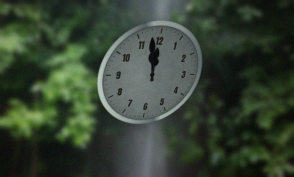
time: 11:58
